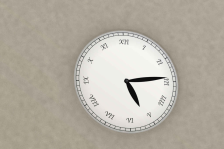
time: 5:14
